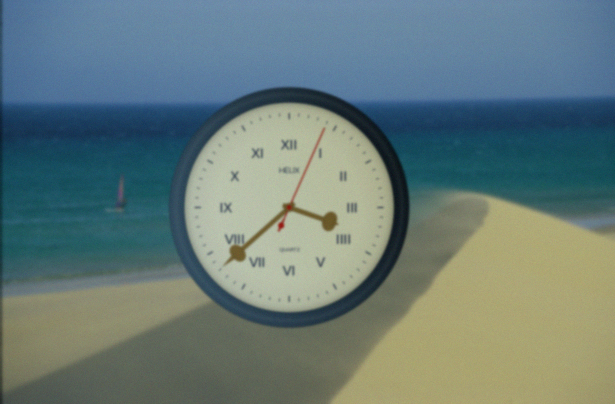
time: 3:38:04
